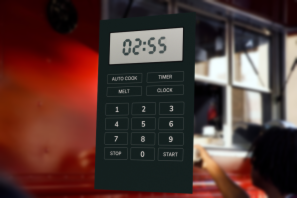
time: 2:55
